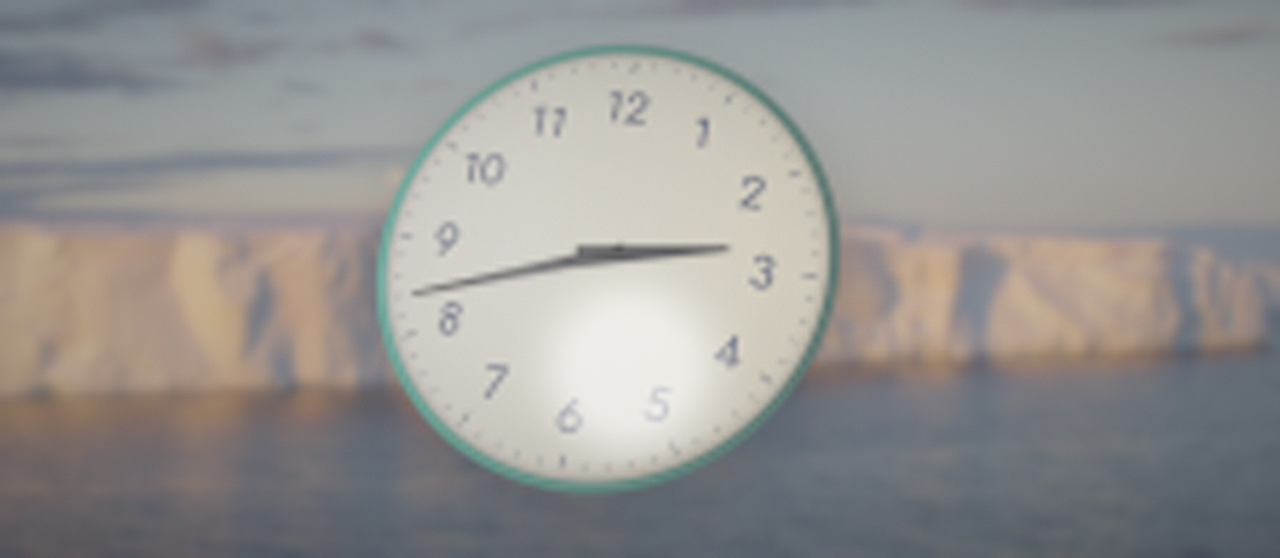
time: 2:42
